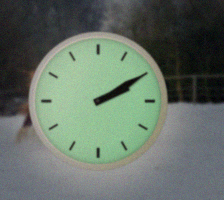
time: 2:10
